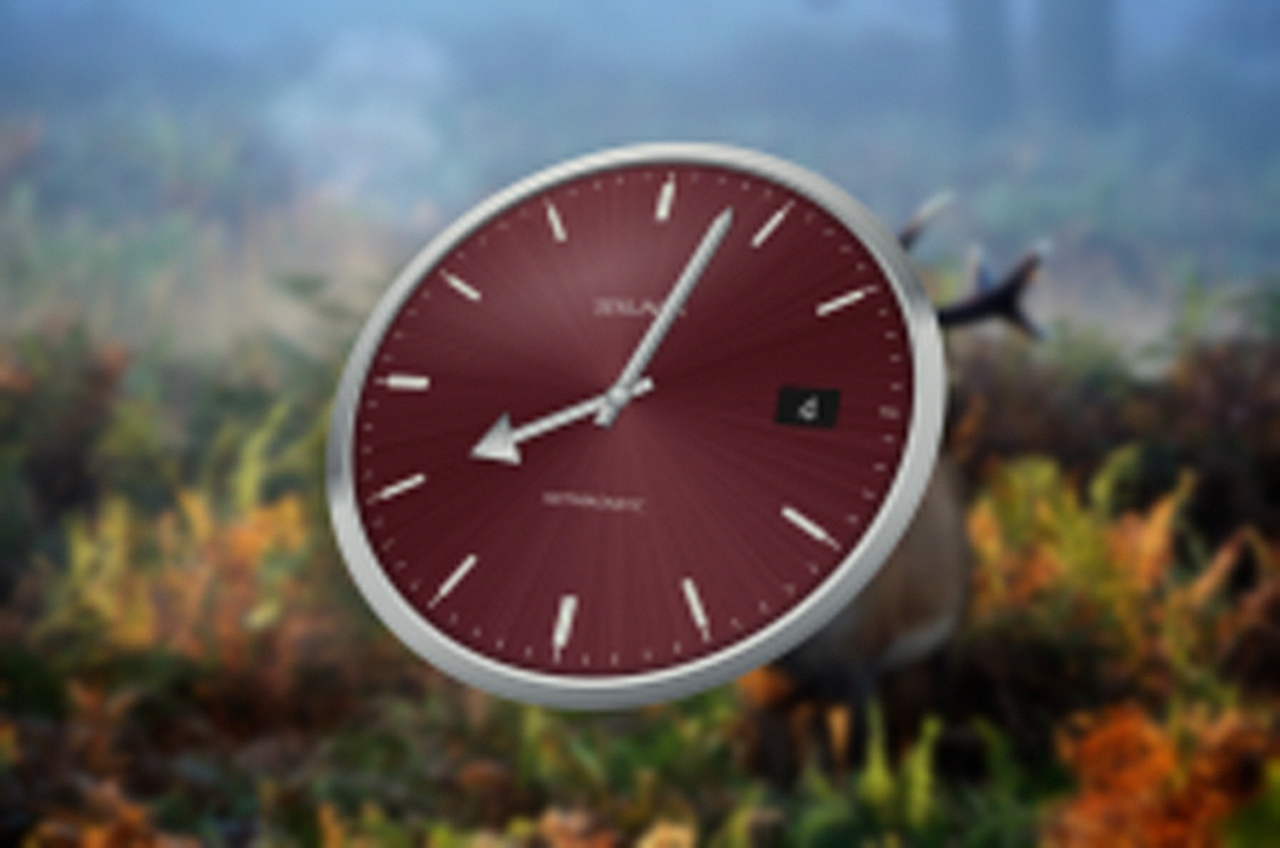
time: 8:03
